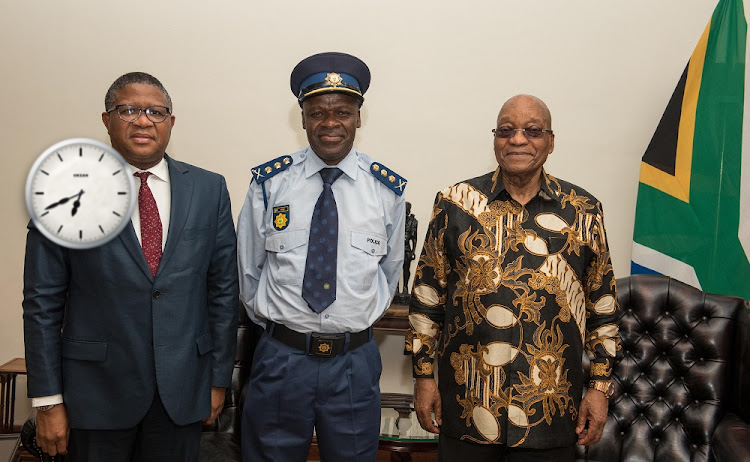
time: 6:41
